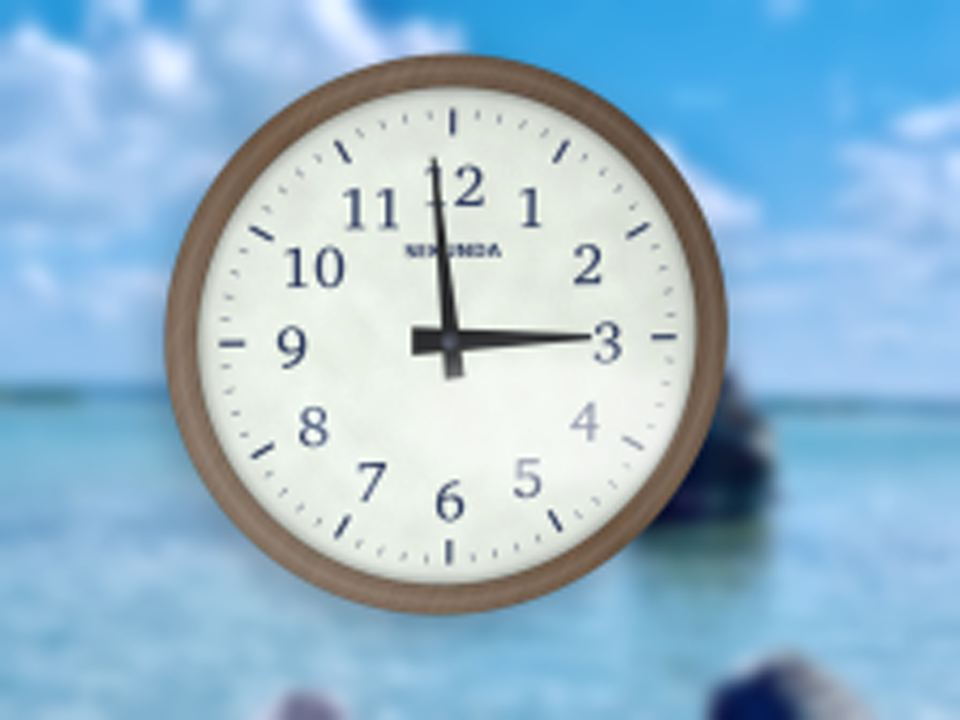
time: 2:59
